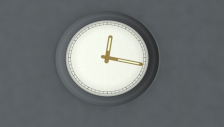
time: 12:17
